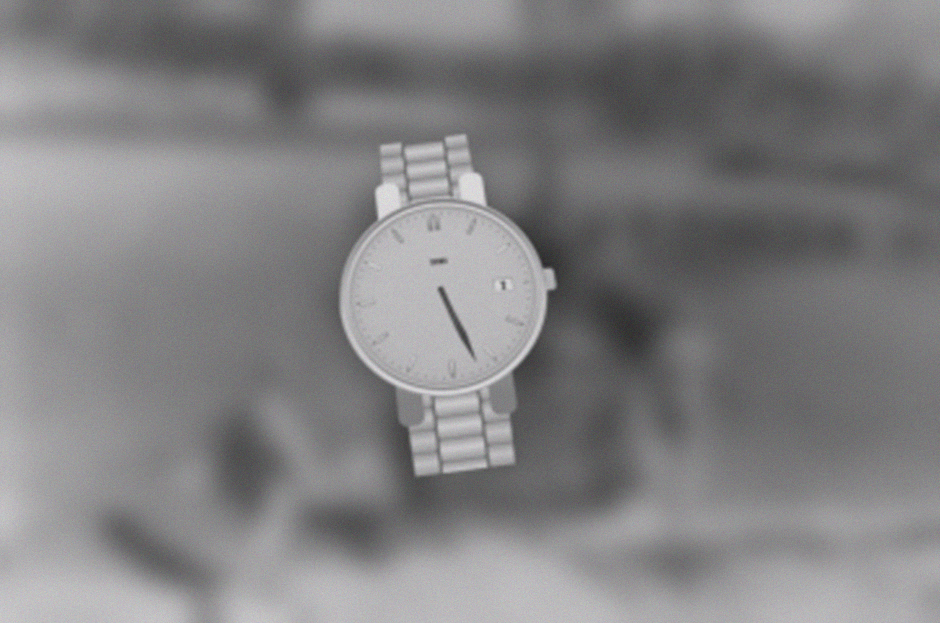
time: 5:27
